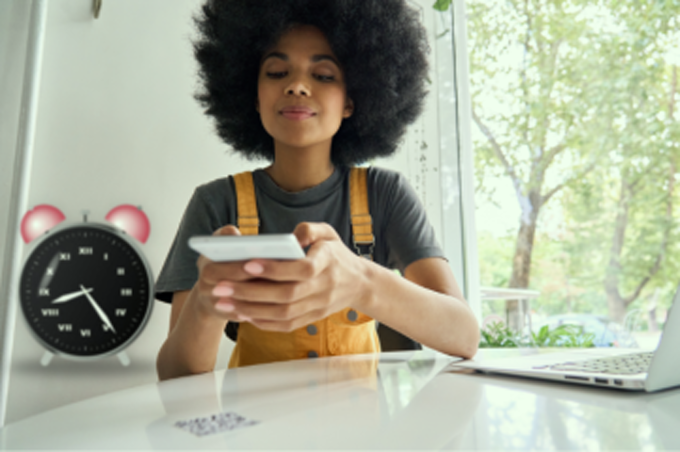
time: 8:24
